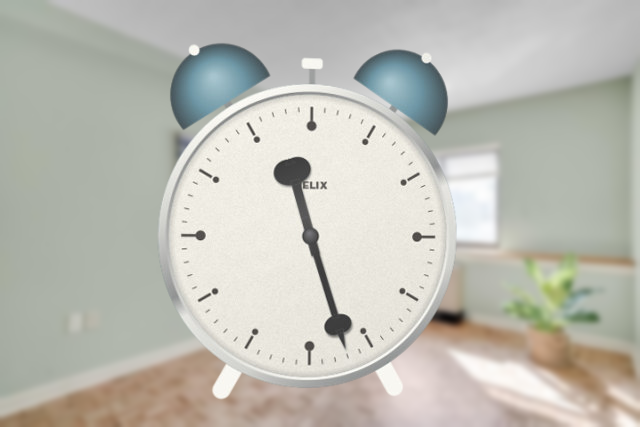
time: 11:27
